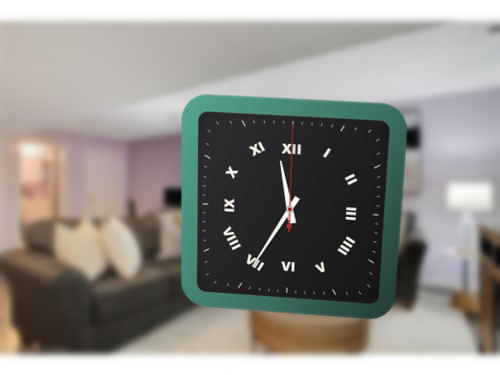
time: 11:35:00
